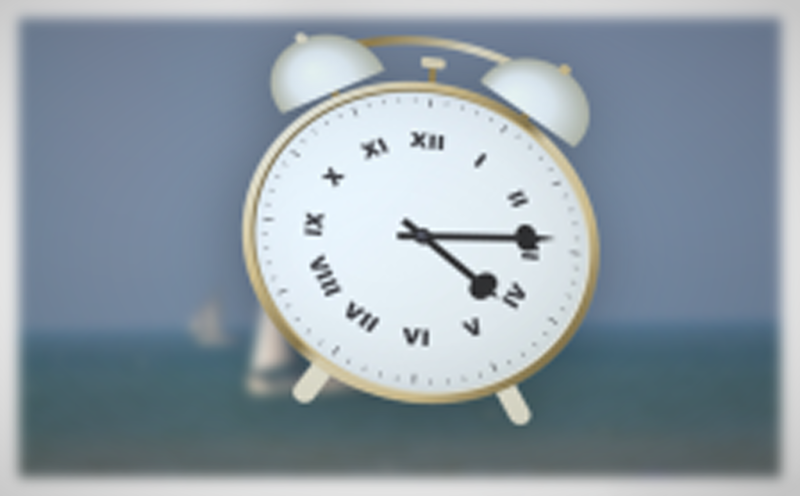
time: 4:14
